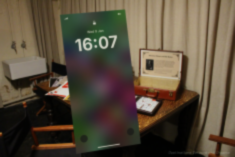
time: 16:07
